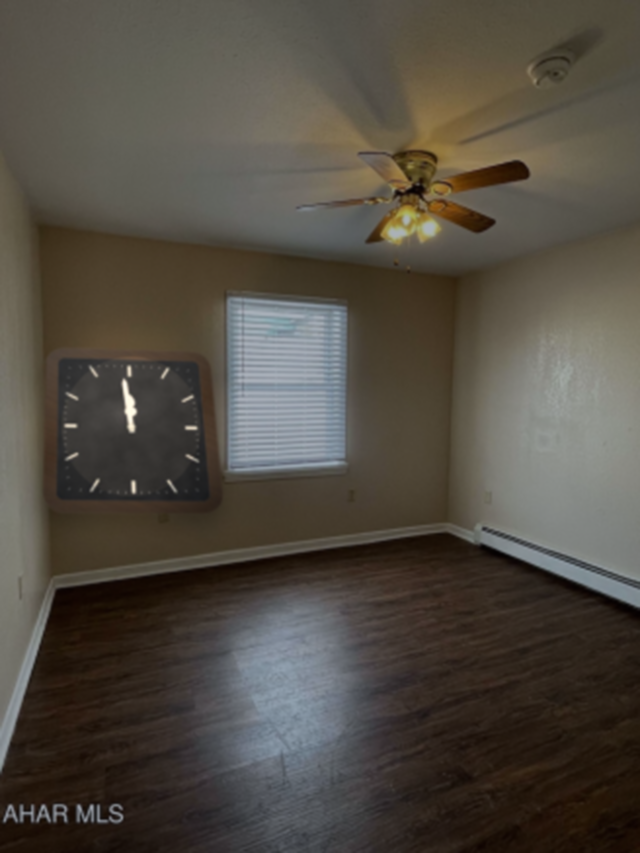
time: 11:59
